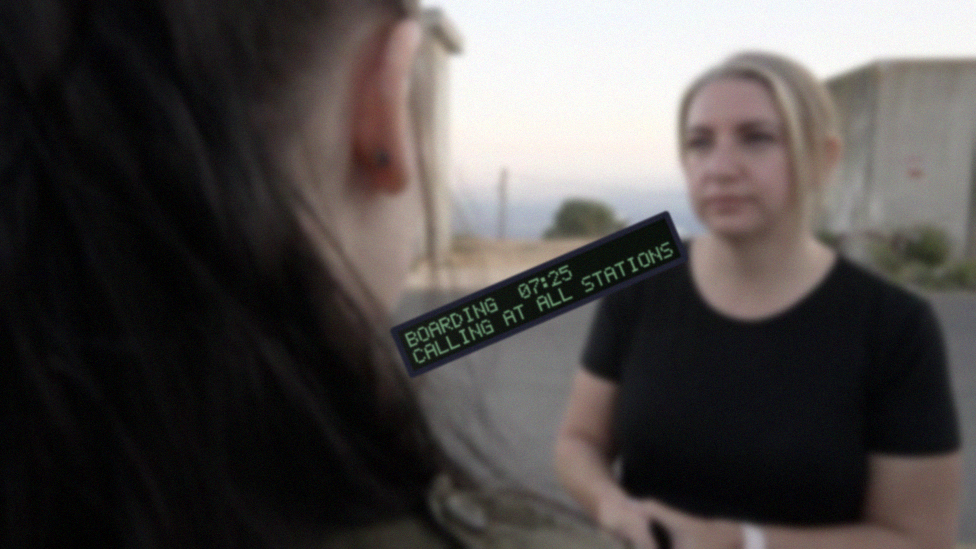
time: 7:25
